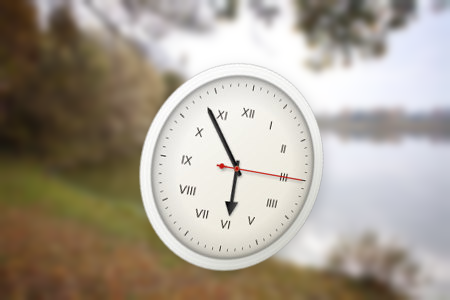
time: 5:53:15
